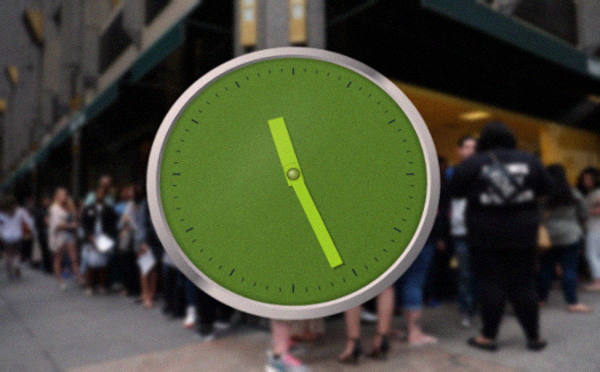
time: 11:26
